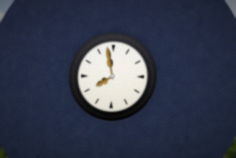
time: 7:58
